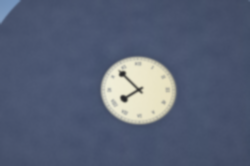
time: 7:53
